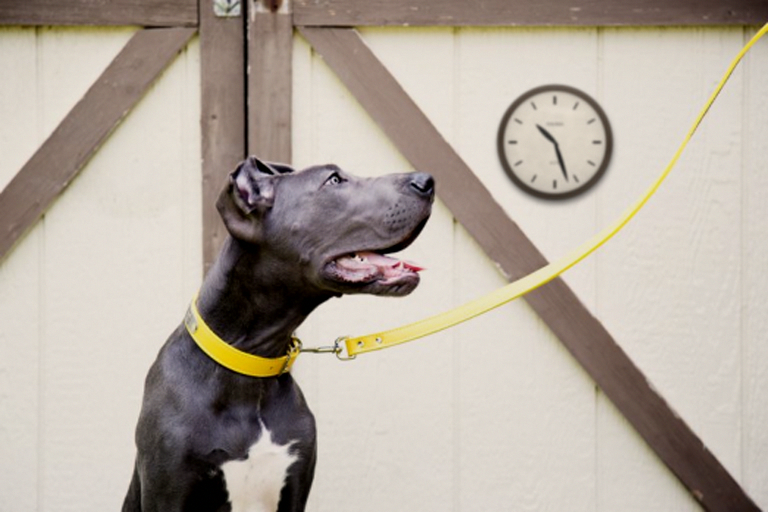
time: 10:27
